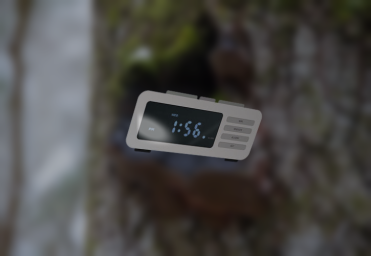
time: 1:56
